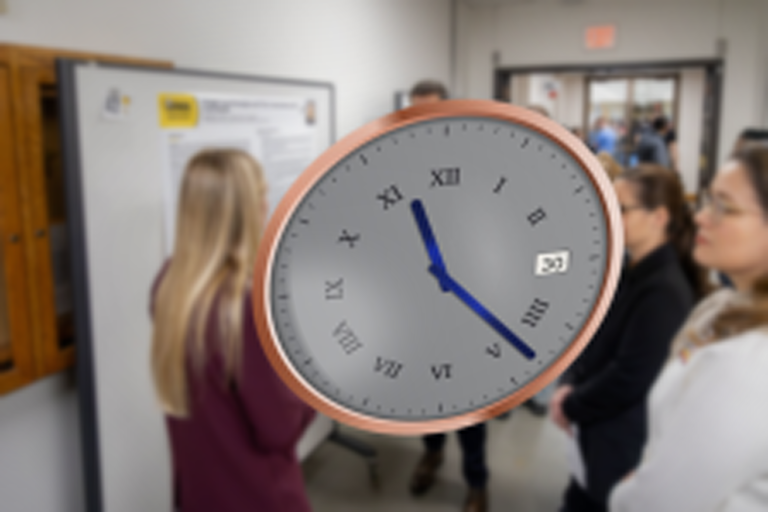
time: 11:23
